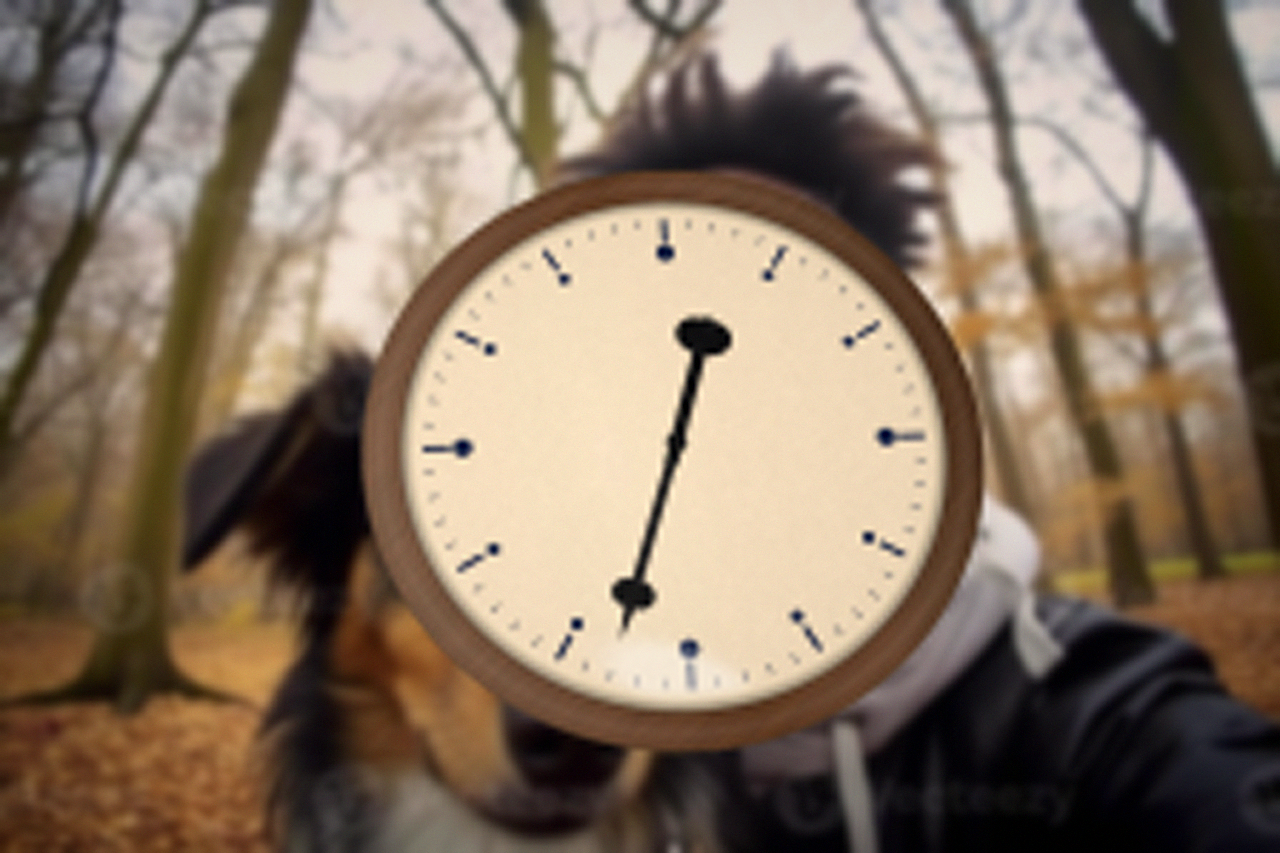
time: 12:33
